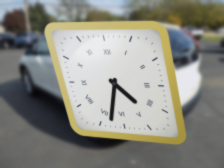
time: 4:33
